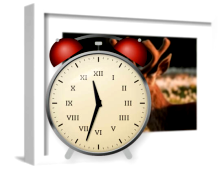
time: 11:33
